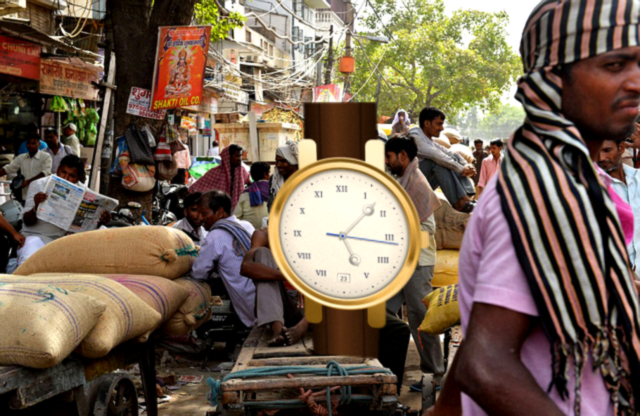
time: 5:07:16
